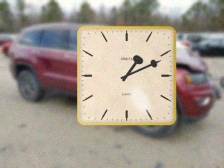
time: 1:11
